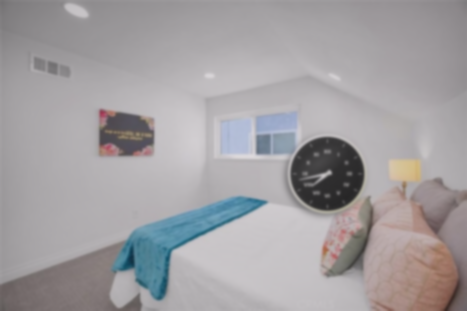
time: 7:43
